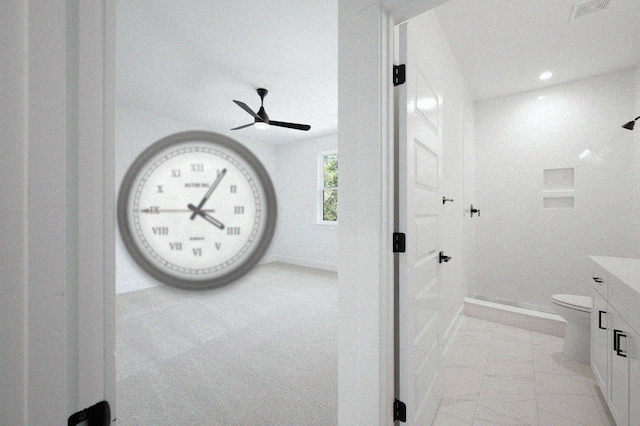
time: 4:05:45
